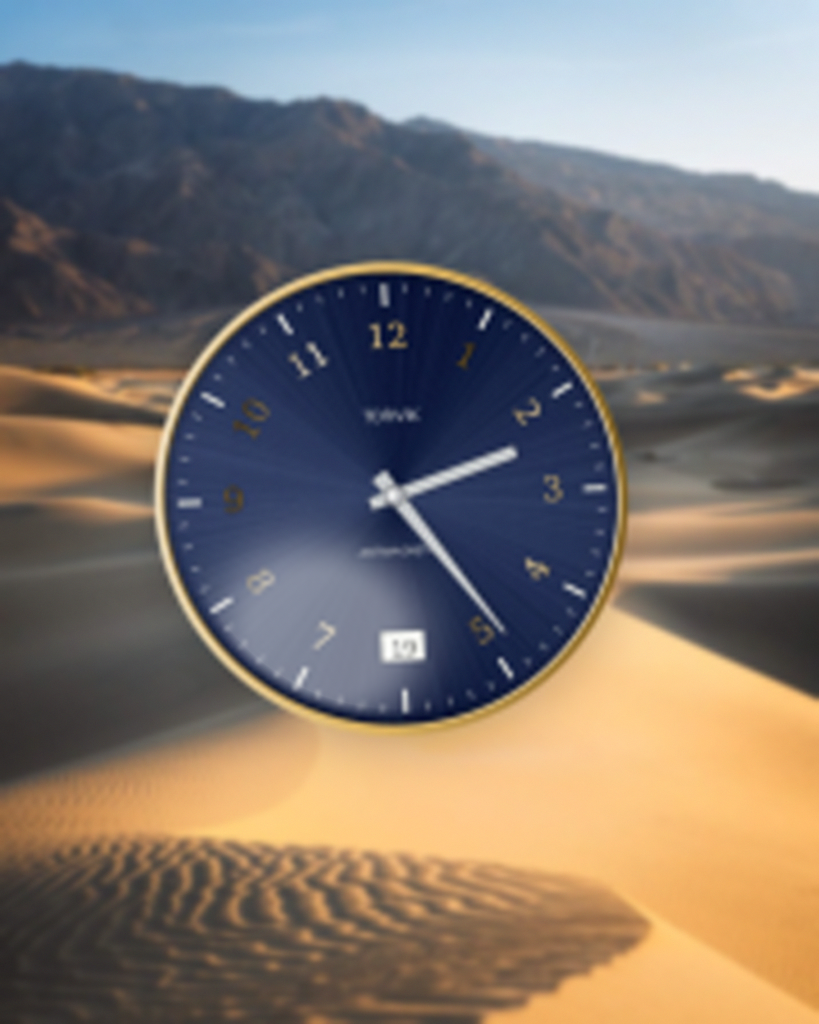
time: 2:24
